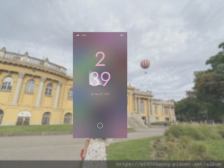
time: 2:39
